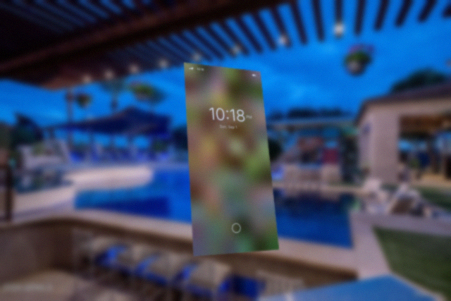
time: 10:18
